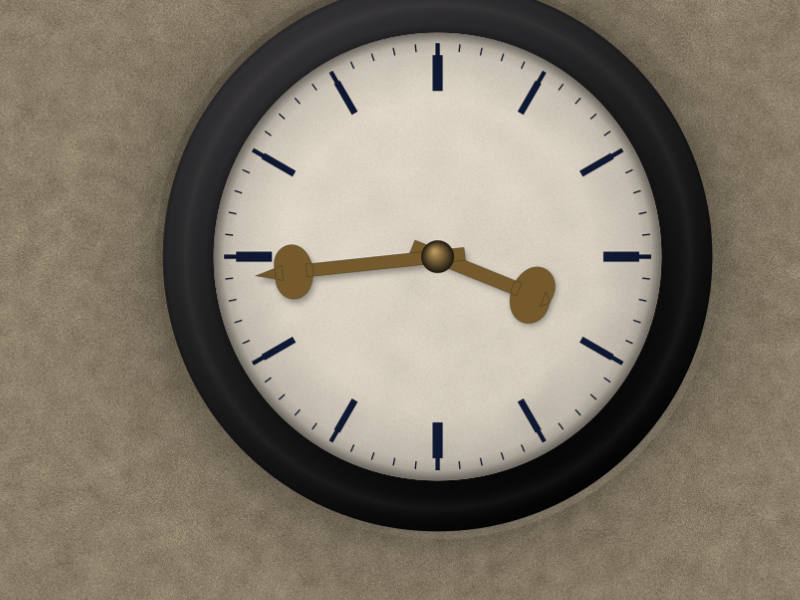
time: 3:44
